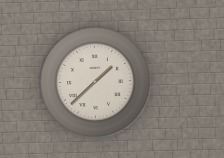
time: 1:38
